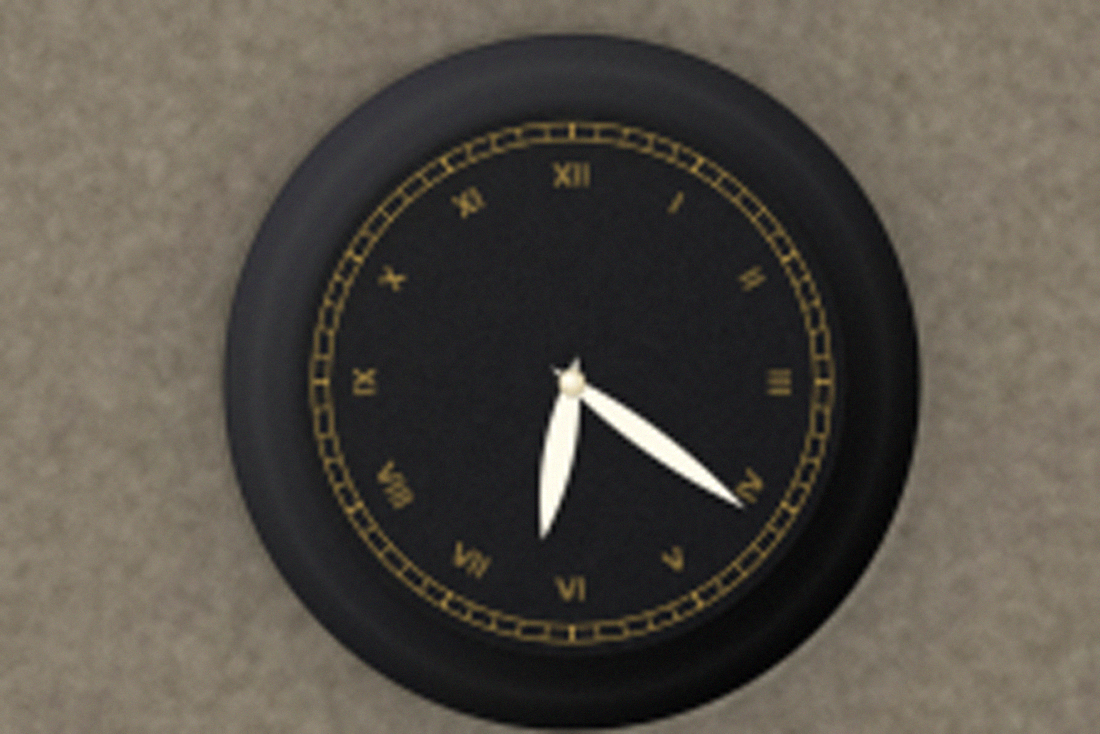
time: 6:21
